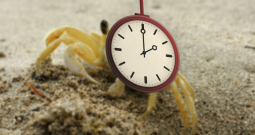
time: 2:00
